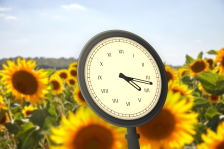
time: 4:17
